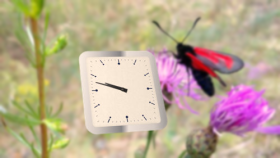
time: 9:48
